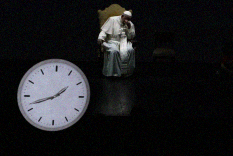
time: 1:42
